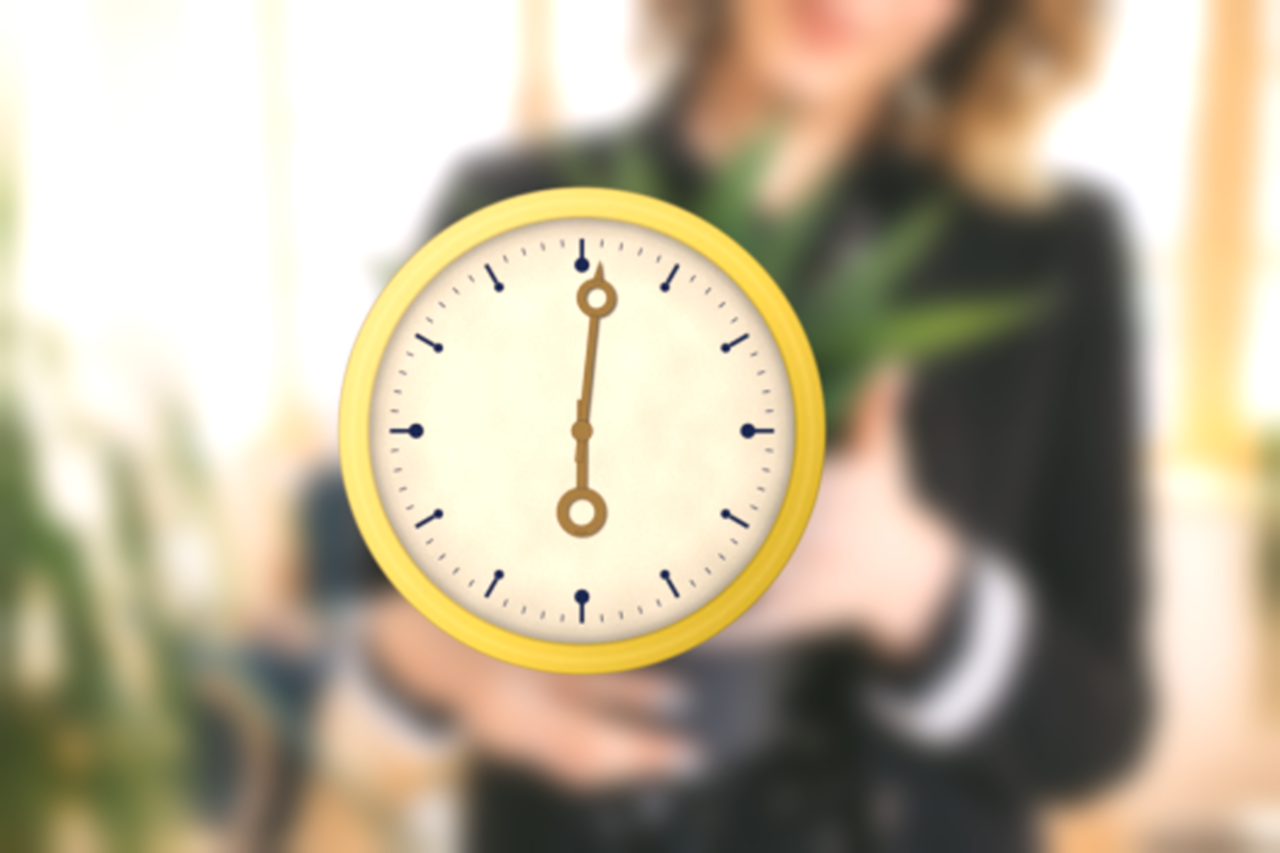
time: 6:01
